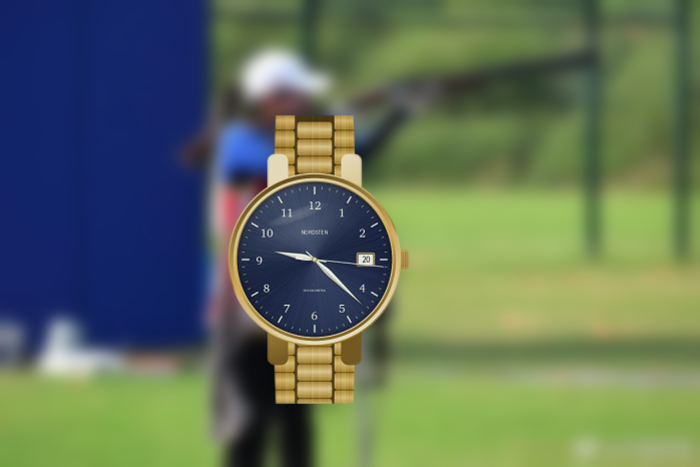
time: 9:22:16
